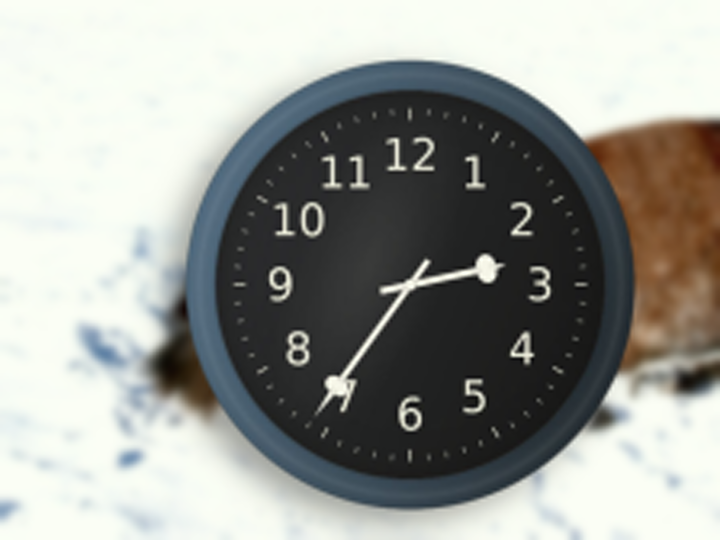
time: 2:36
